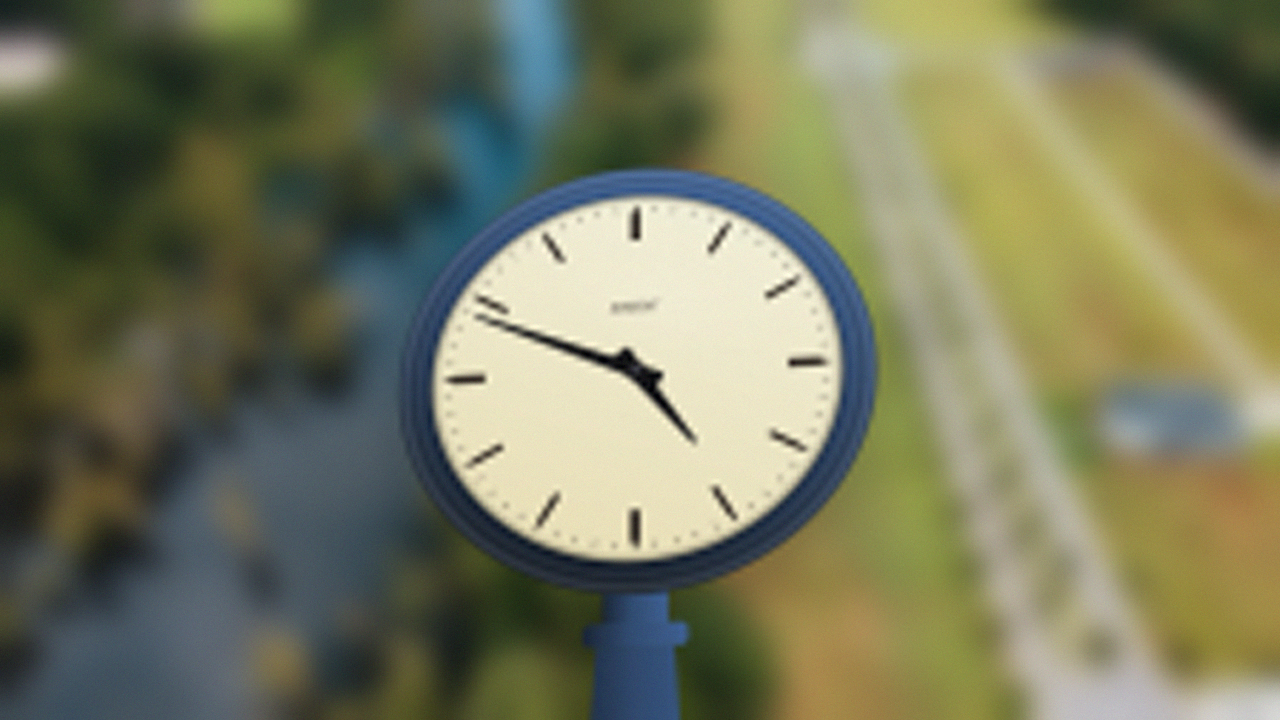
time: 4:49
